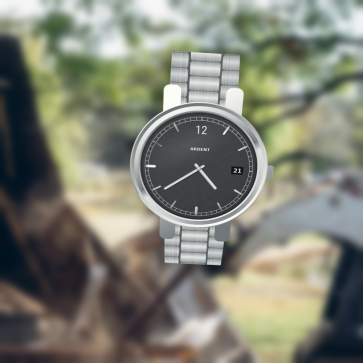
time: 4:39
